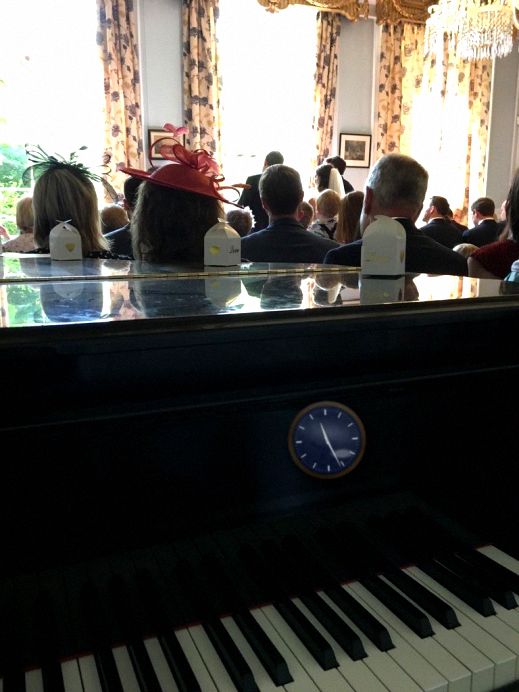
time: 11:26
